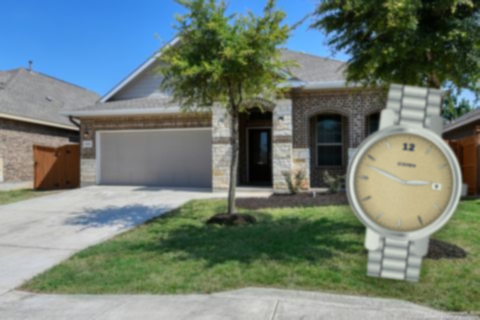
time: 2:48
